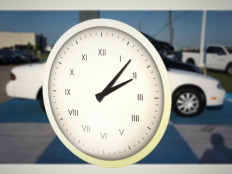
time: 2:07
